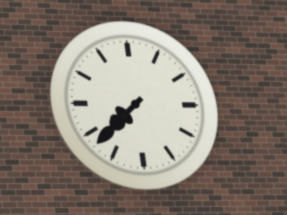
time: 7:38
